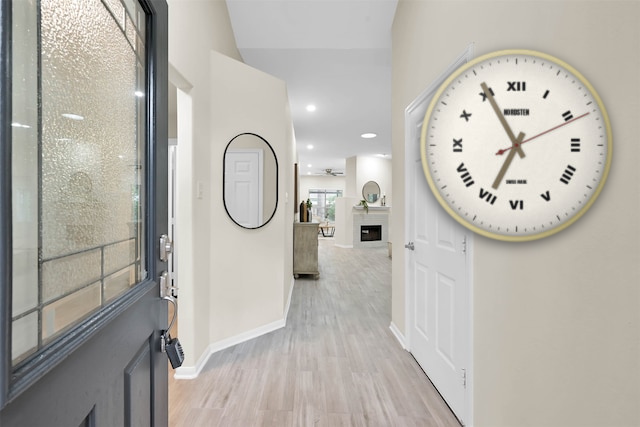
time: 6:55:11
